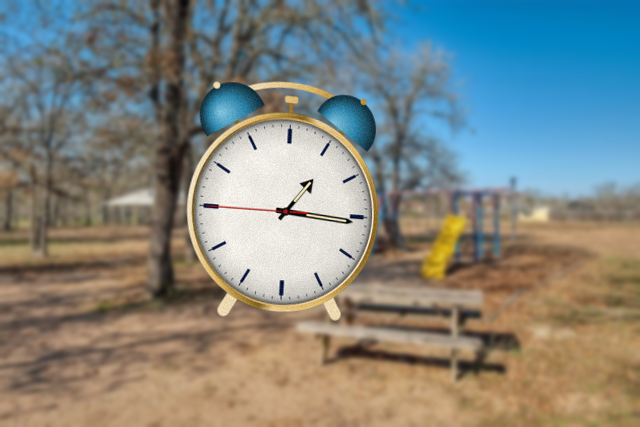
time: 1:15:45
